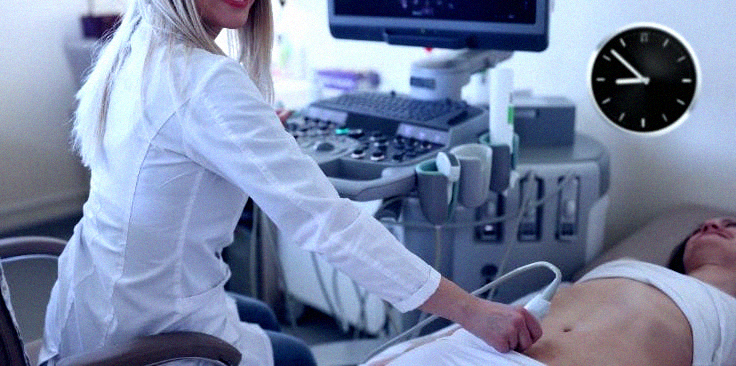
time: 8:52
